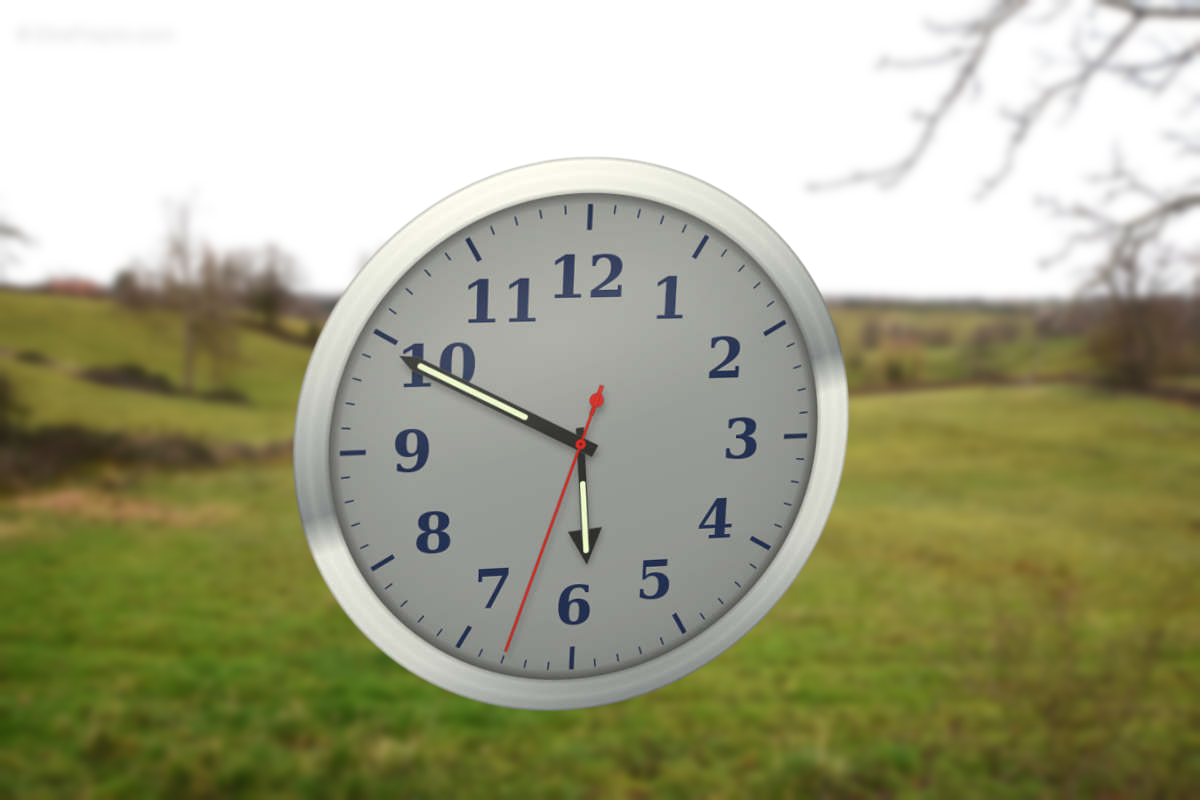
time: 5:49:33
